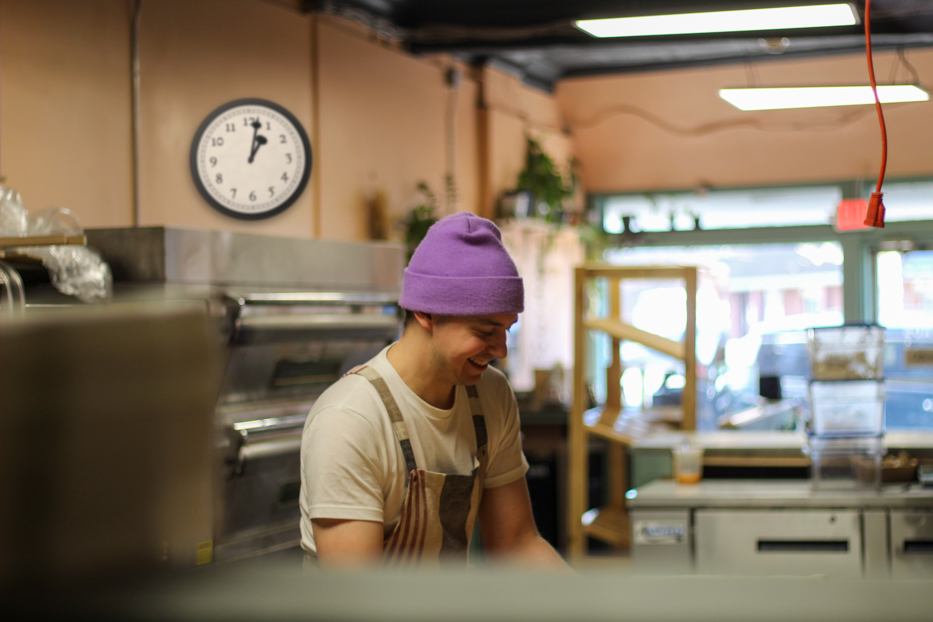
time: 1:02
